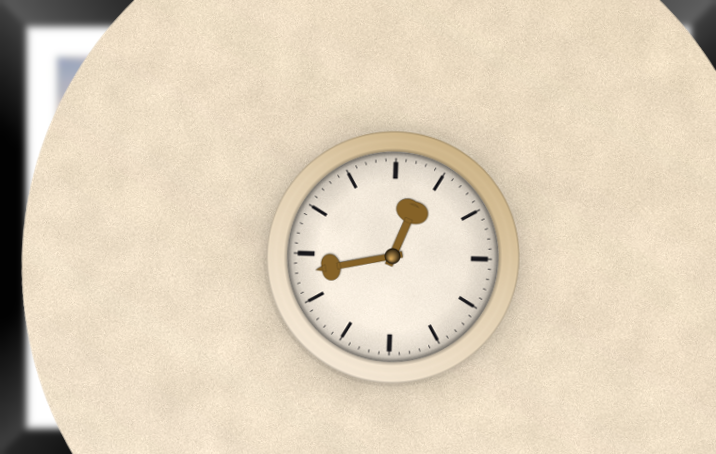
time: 12:43
